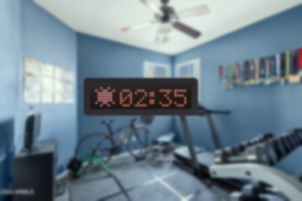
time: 2:35
